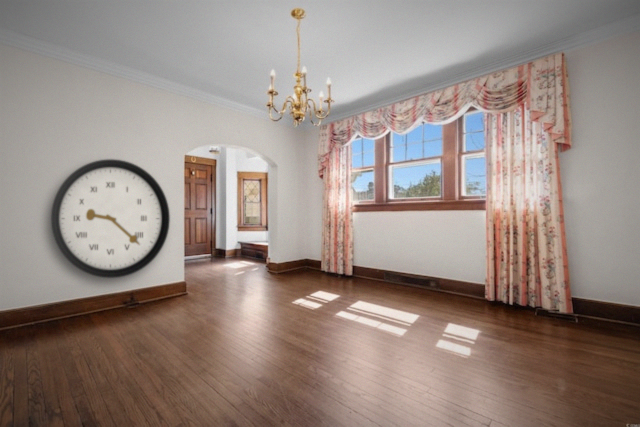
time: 9:22
